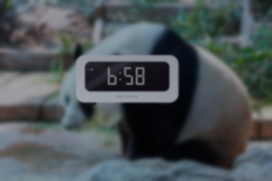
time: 6:58
